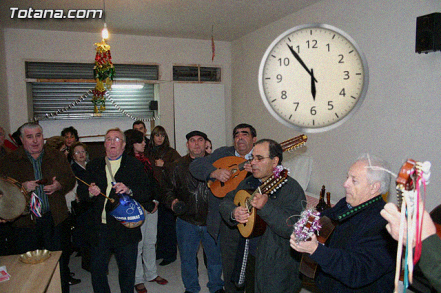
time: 5:54
